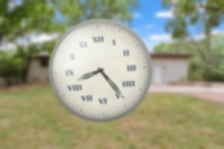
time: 8:24
